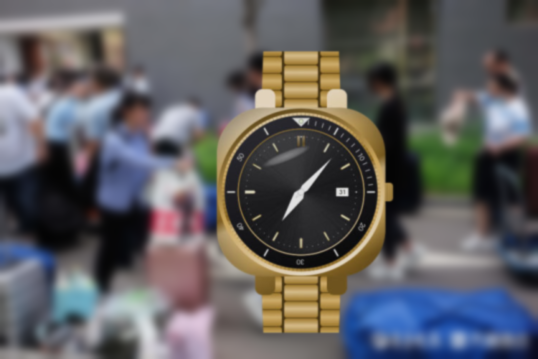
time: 7:07
